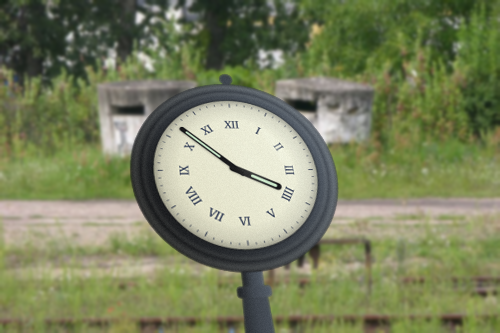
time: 3:52
